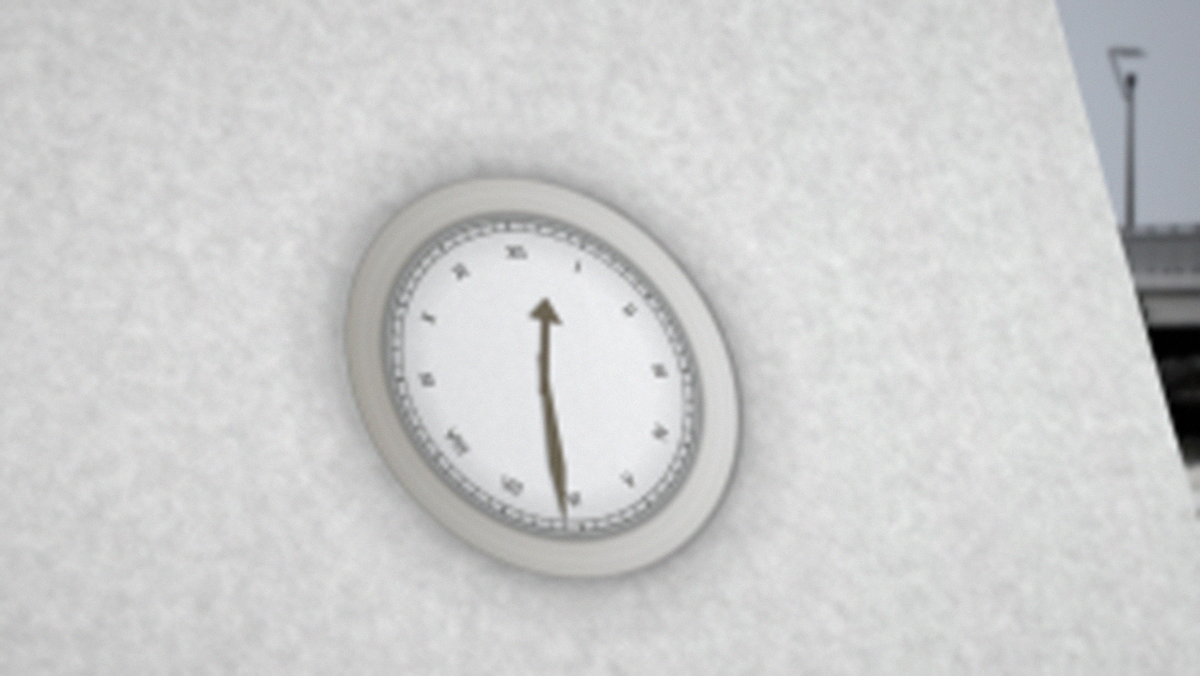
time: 12:31
